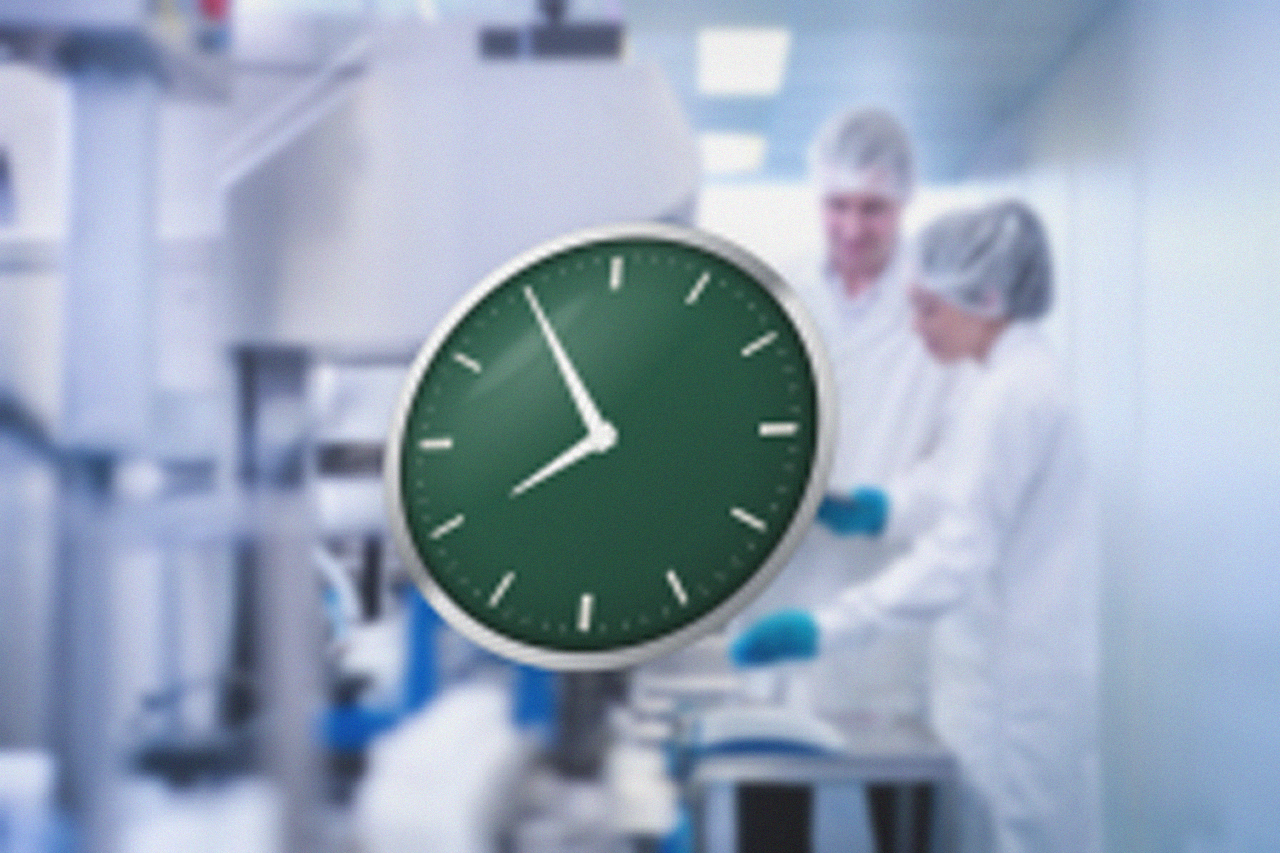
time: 7:55
